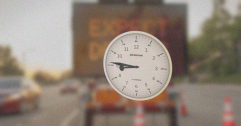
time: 8:46
